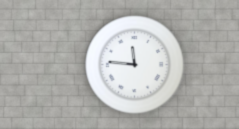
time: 11:46
